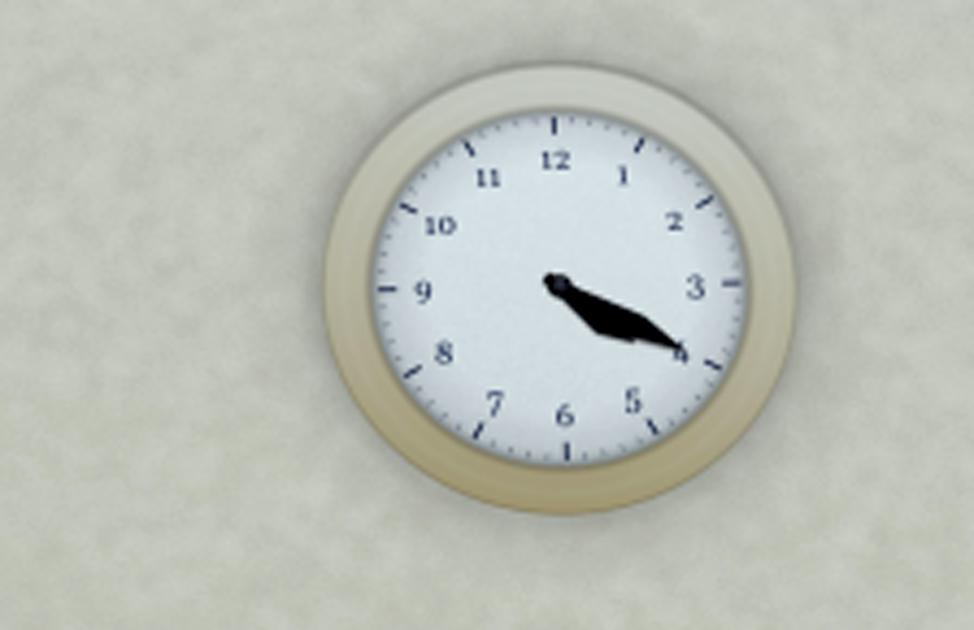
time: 4:20
